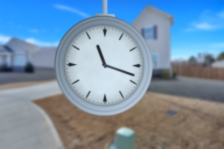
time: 11:18
